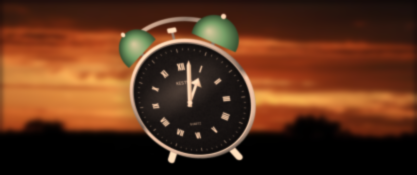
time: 1:02
